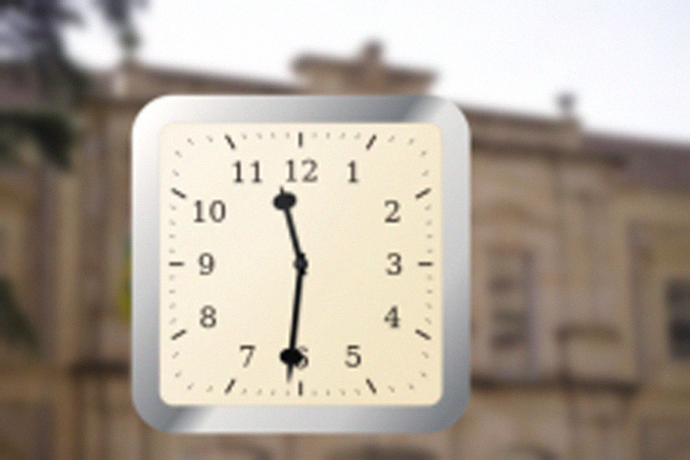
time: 11:31
